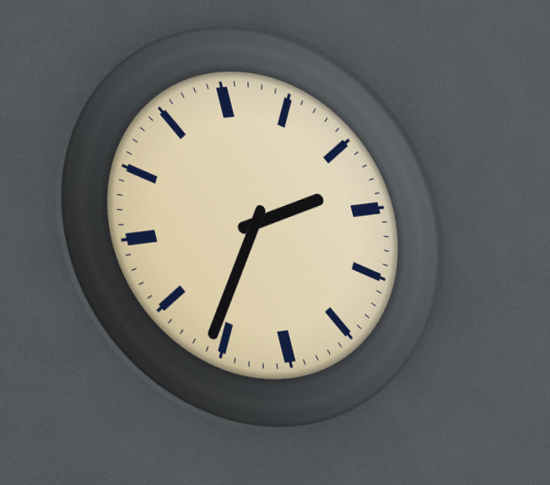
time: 2:36
